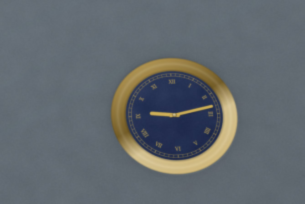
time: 9:13
